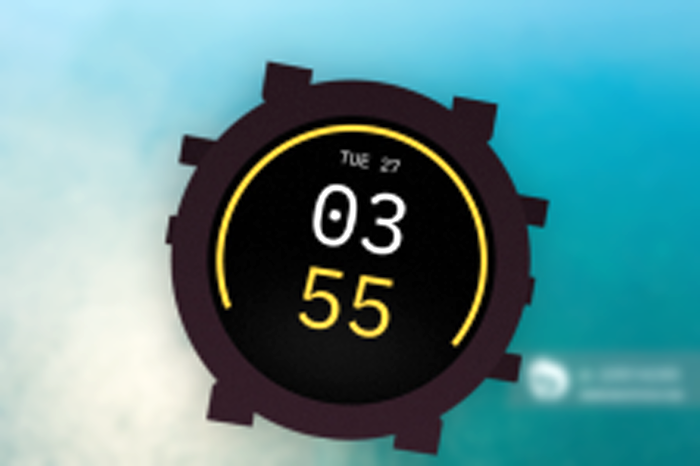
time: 3:55
